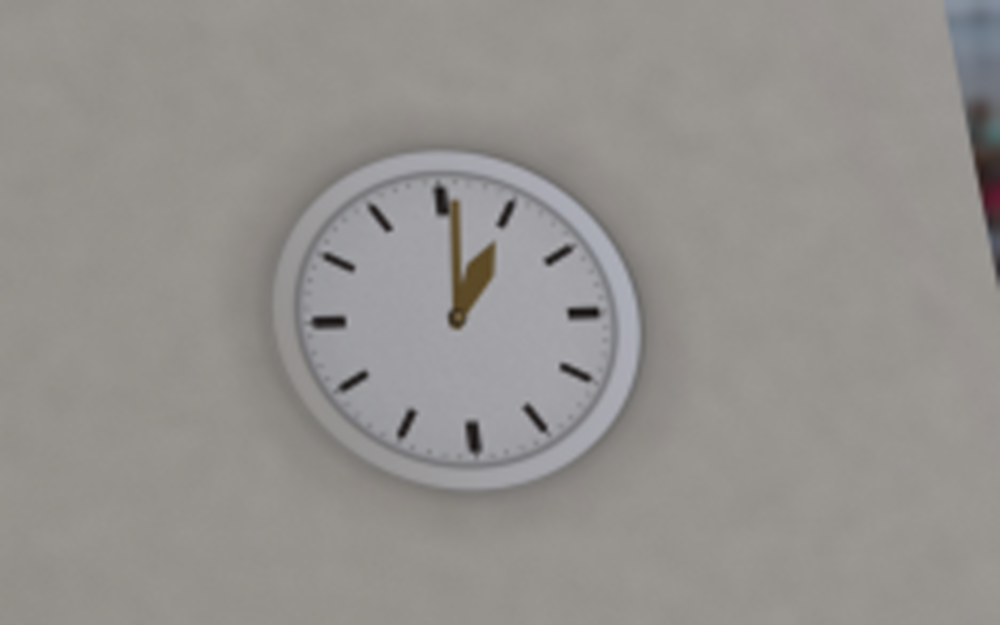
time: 1:01
